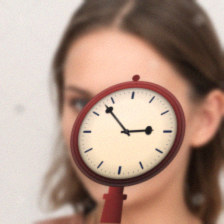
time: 2:53
